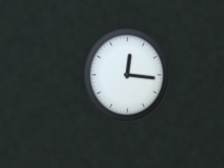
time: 12:16
